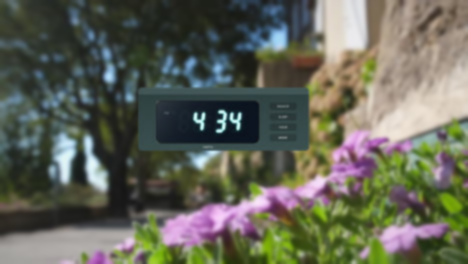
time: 4:34
